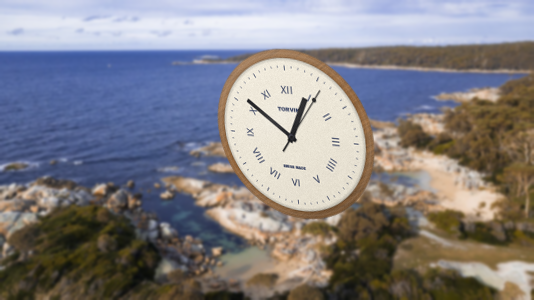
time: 12:51:06
